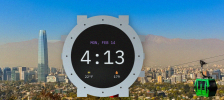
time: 4:13
